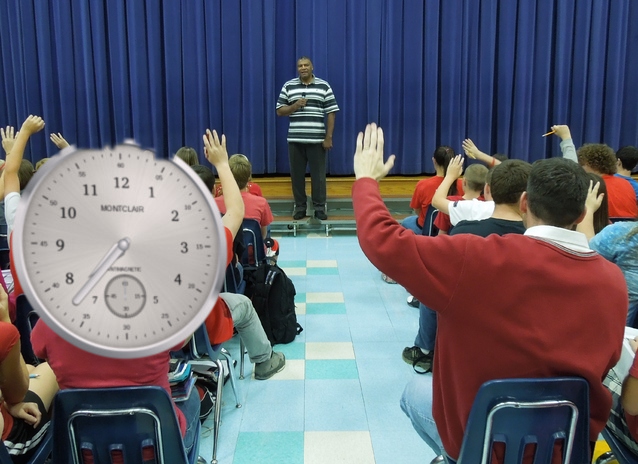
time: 7:37
